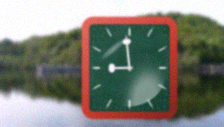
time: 8:59
